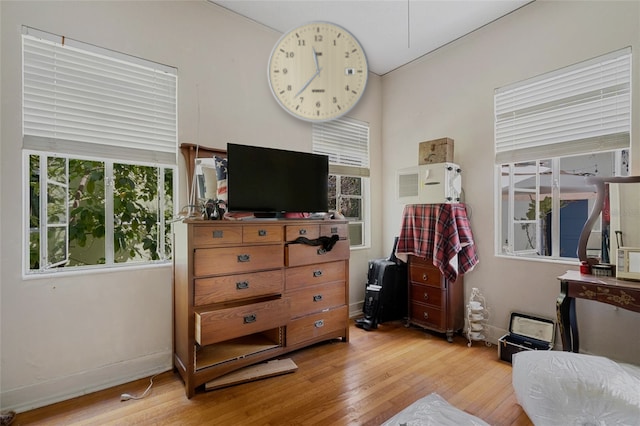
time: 11:37
